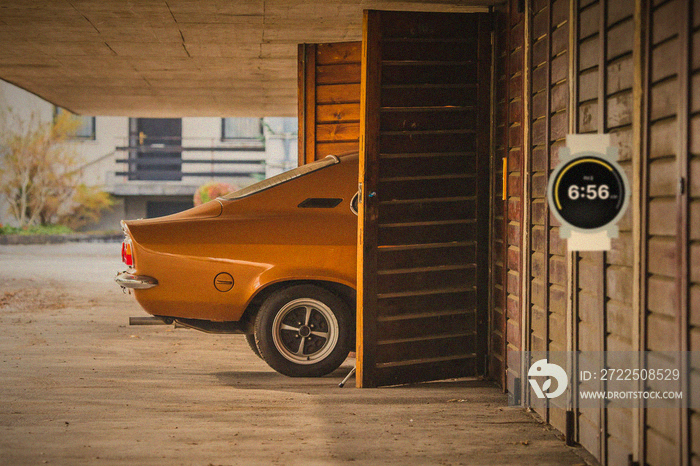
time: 6:56
